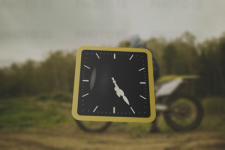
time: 5:25
